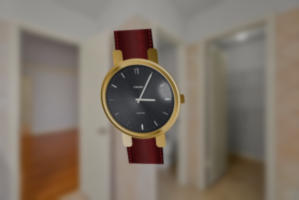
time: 3:05
